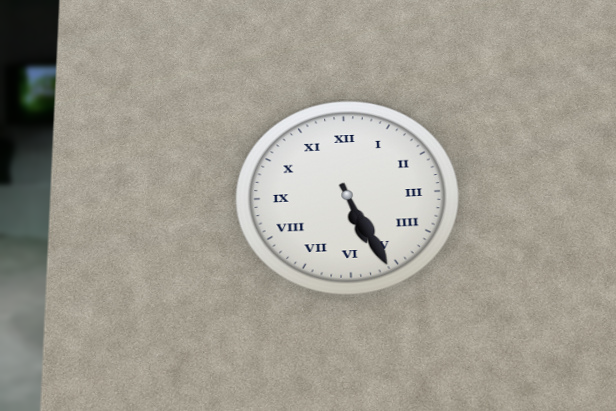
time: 5:26
